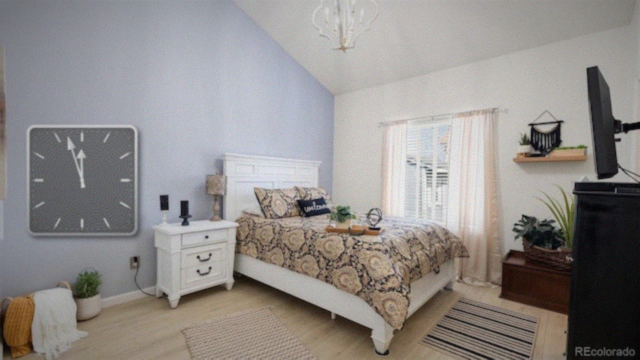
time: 11:57
